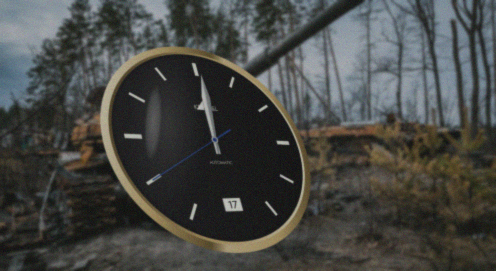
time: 12:00:40
